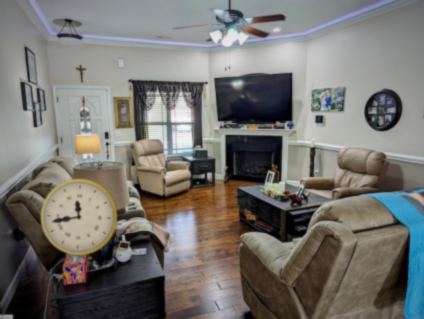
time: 11:43
